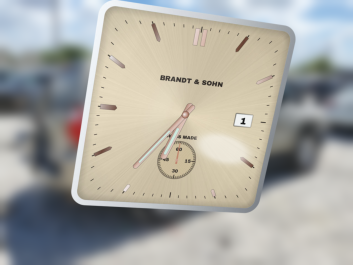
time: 6:36
